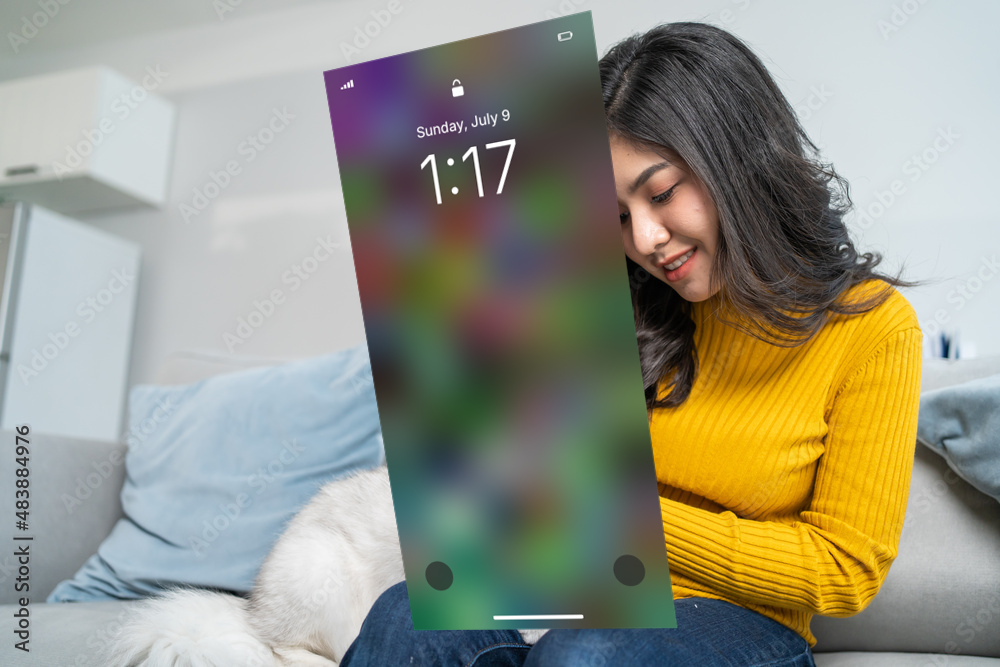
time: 1:17
